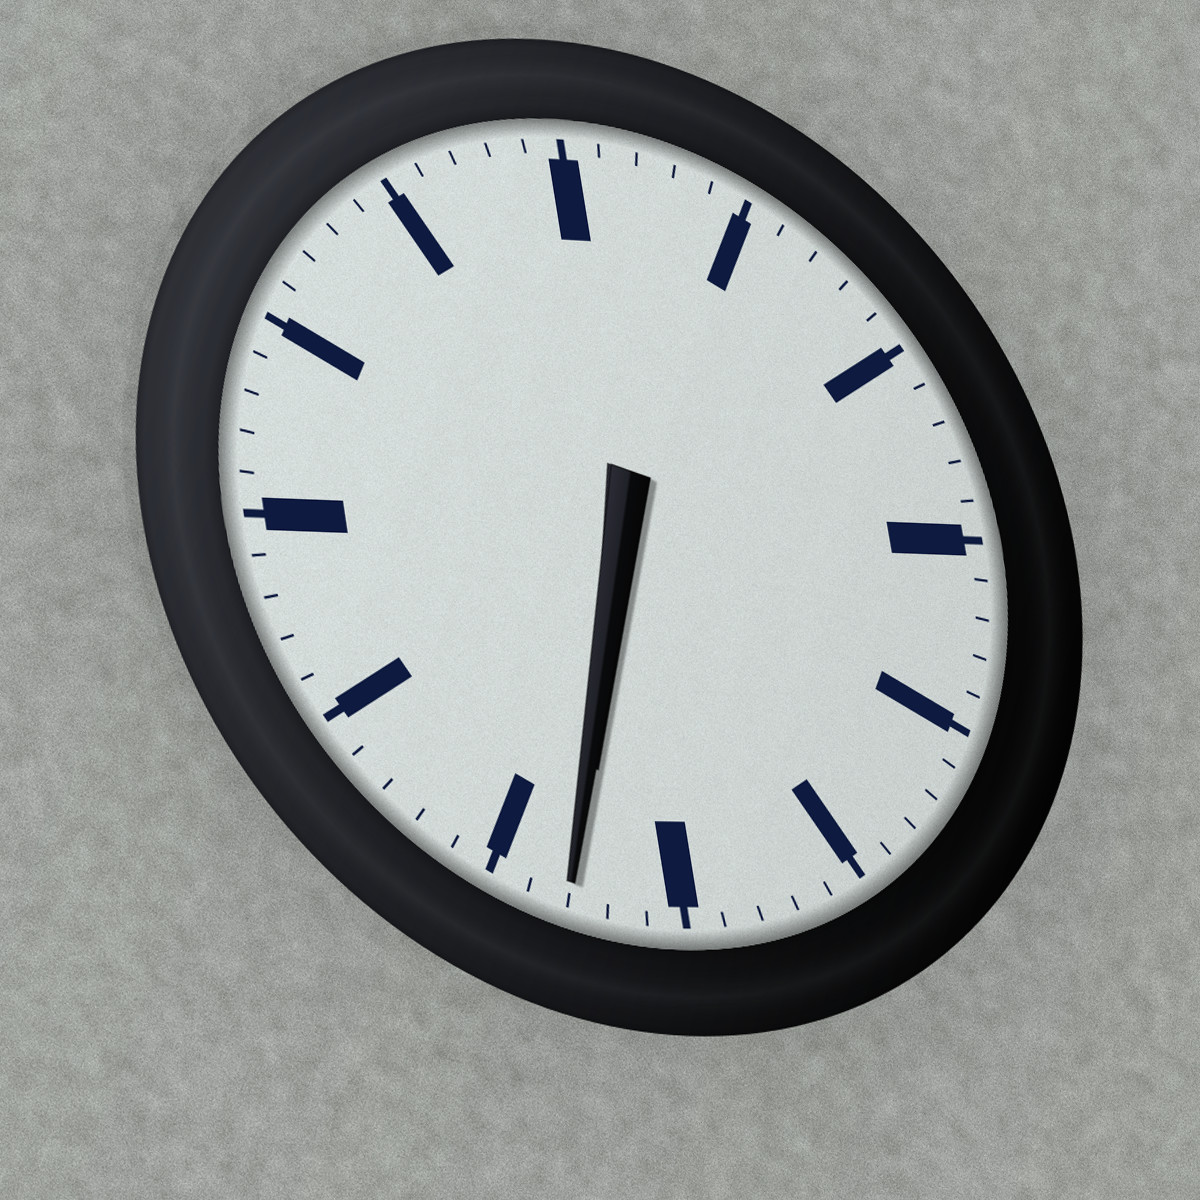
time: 6:33
